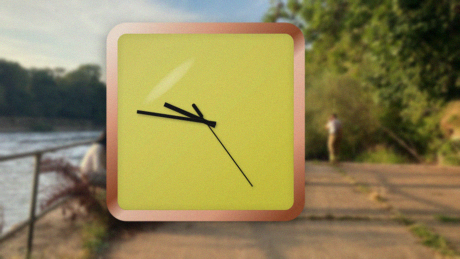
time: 9:46:24
